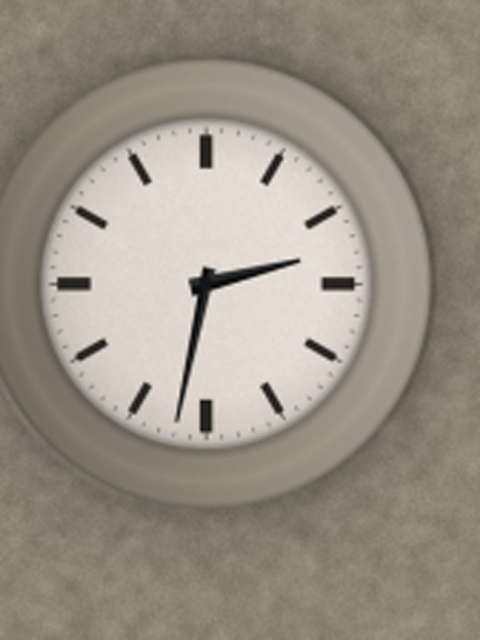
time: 2:32
